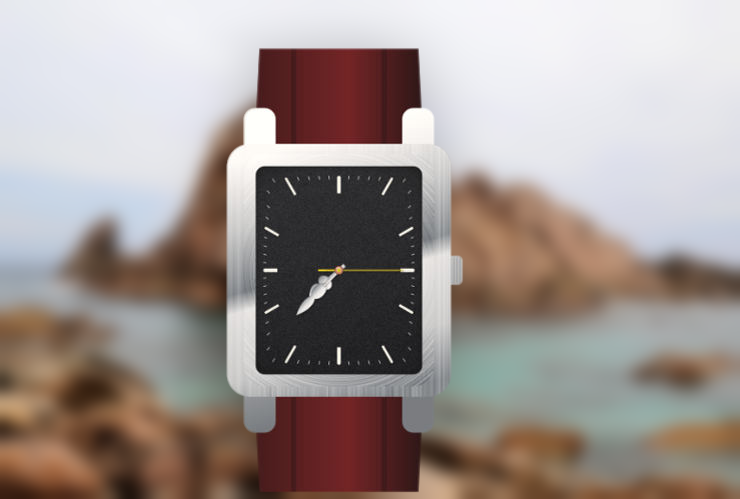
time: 7:37:15
